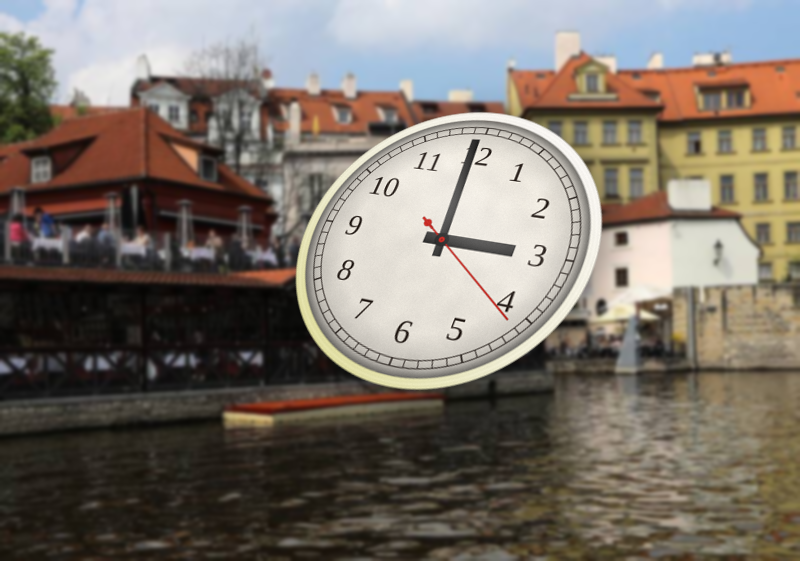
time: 2:59:21
